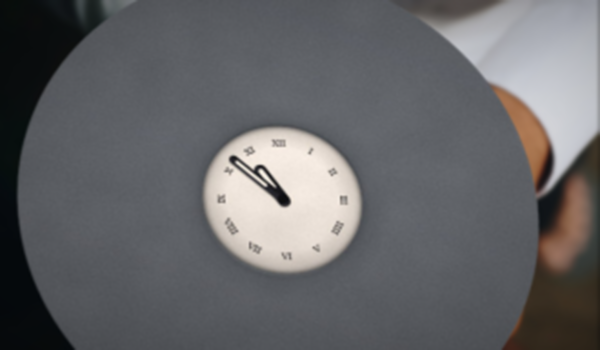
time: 10:52
